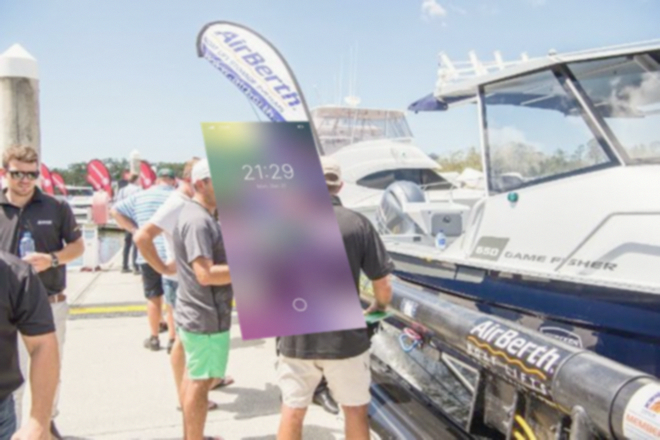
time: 21:29
